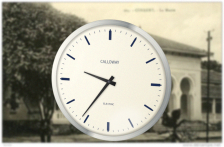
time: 9:36
